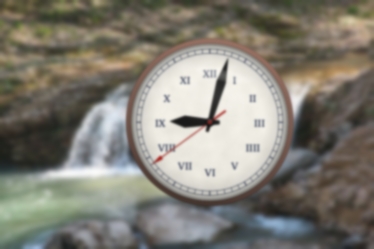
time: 9:02:39
